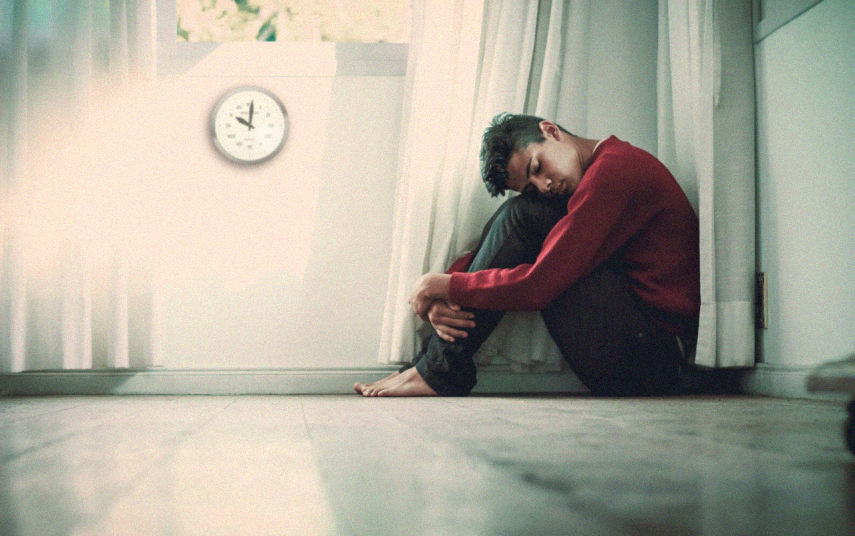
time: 10:01
